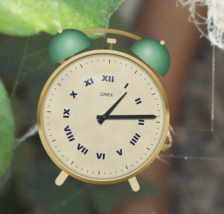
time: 1:14
